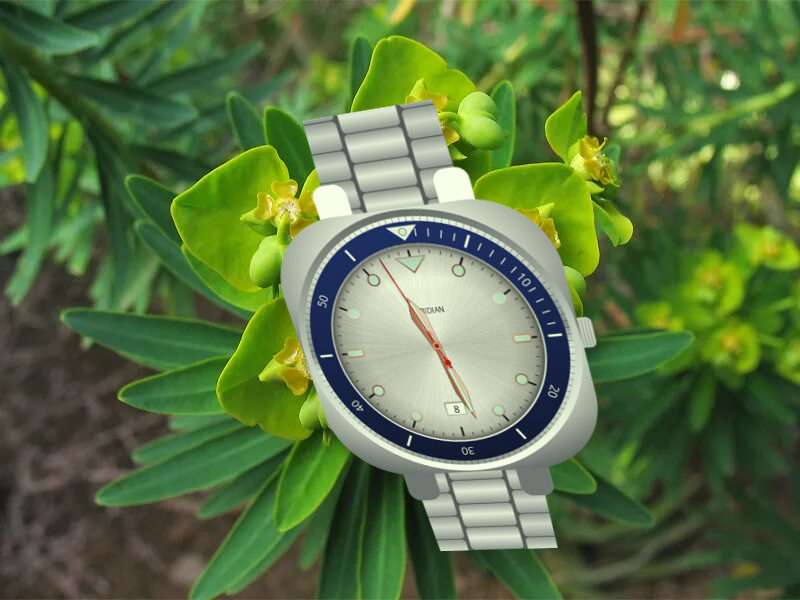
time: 11:27:57
